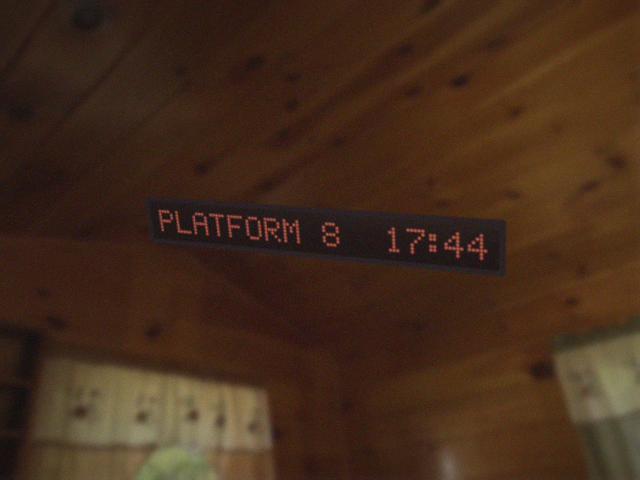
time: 17:44
